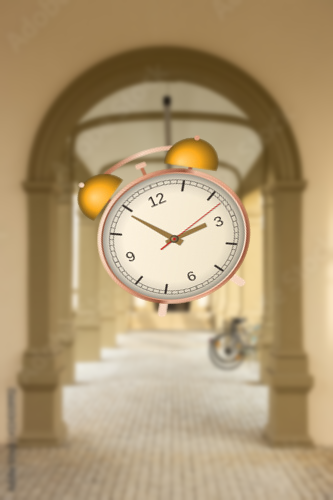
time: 2:54:12
